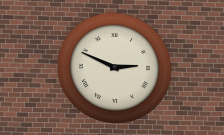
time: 2:49
